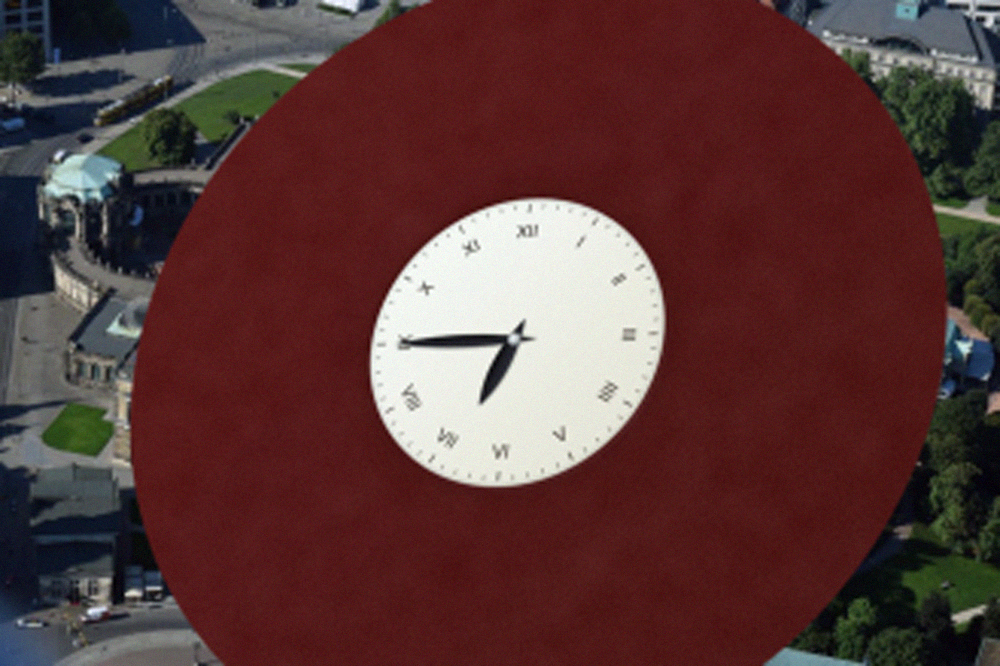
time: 6:45
